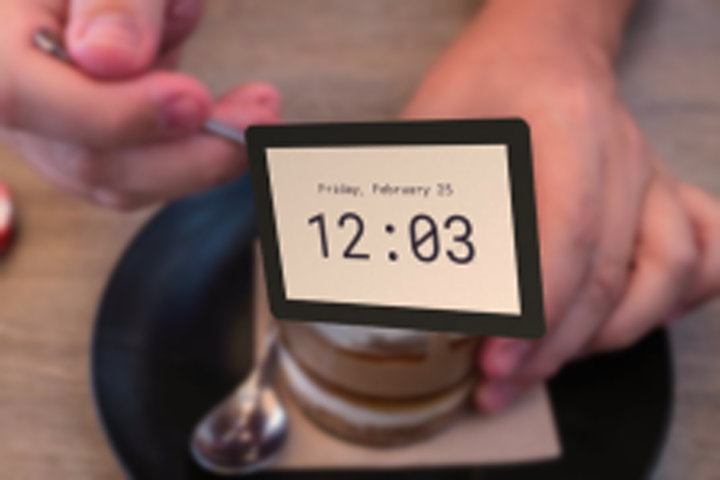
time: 12:03
